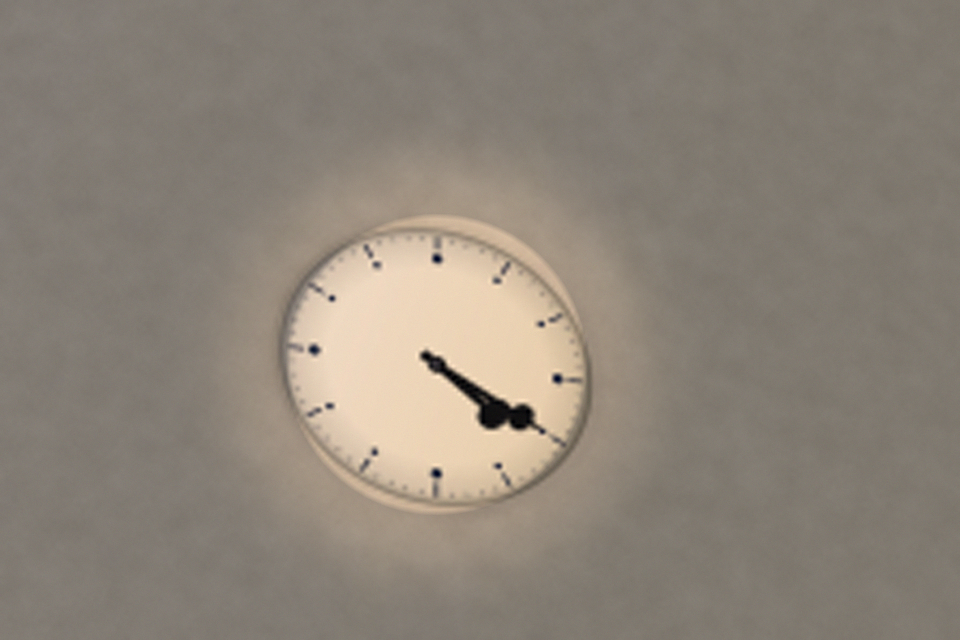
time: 4:20
